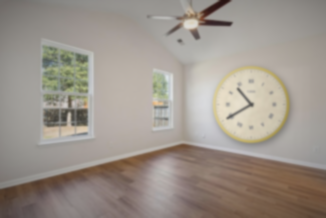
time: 10:40
